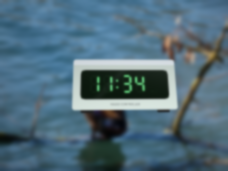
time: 11:34
